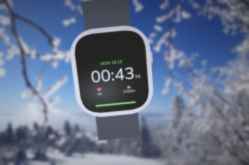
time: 0:43
